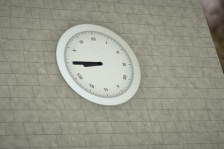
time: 8:45
